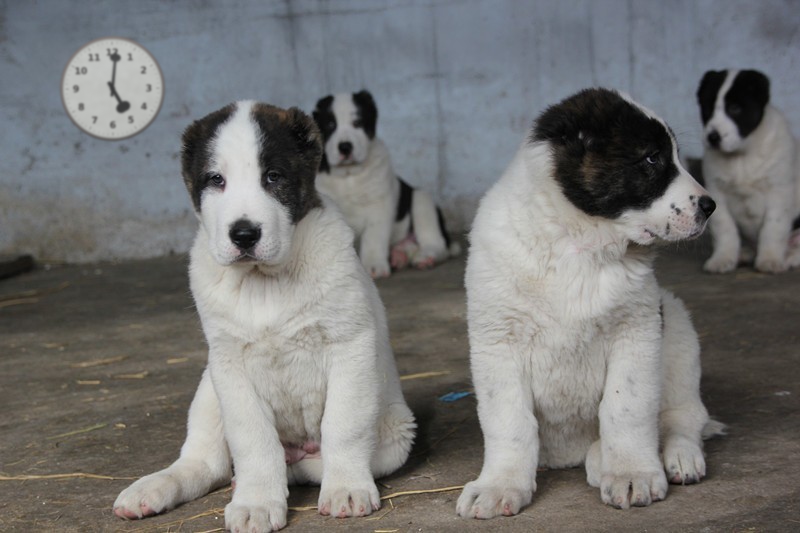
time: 5:01
